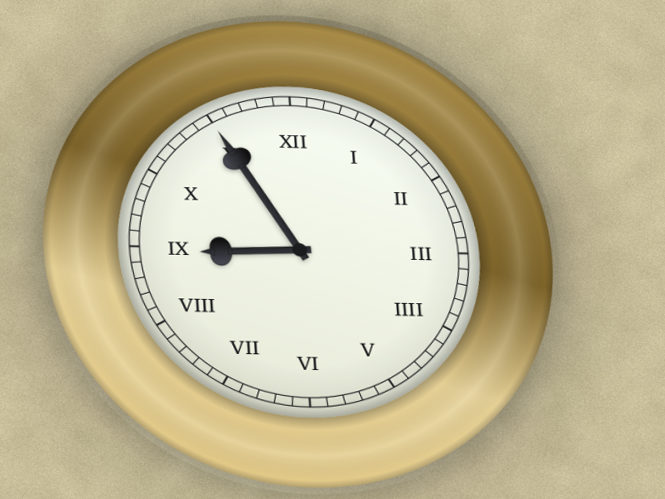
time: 8:55
